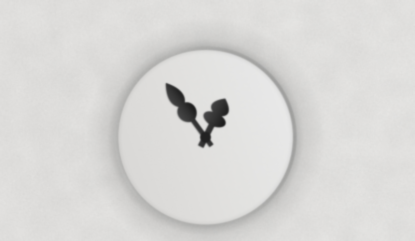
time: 12:54
